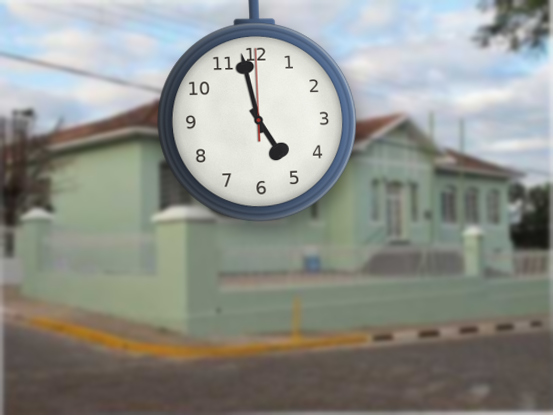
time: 4:58:00
